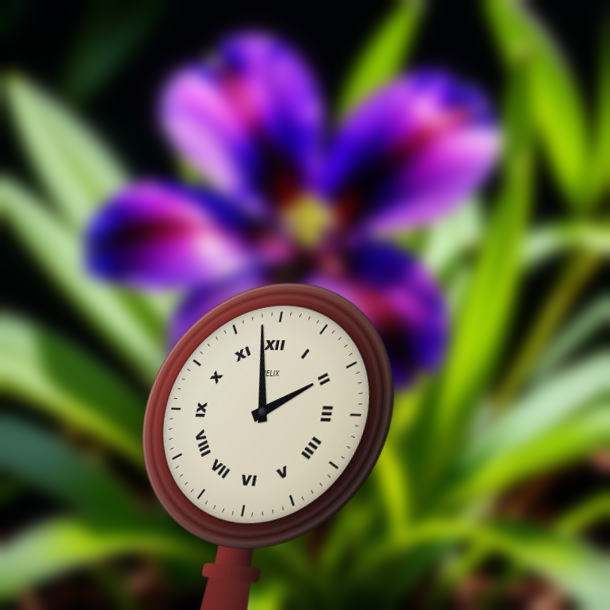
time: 1:58
